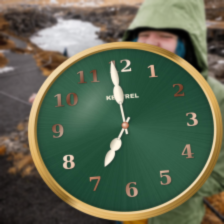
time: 6:59
